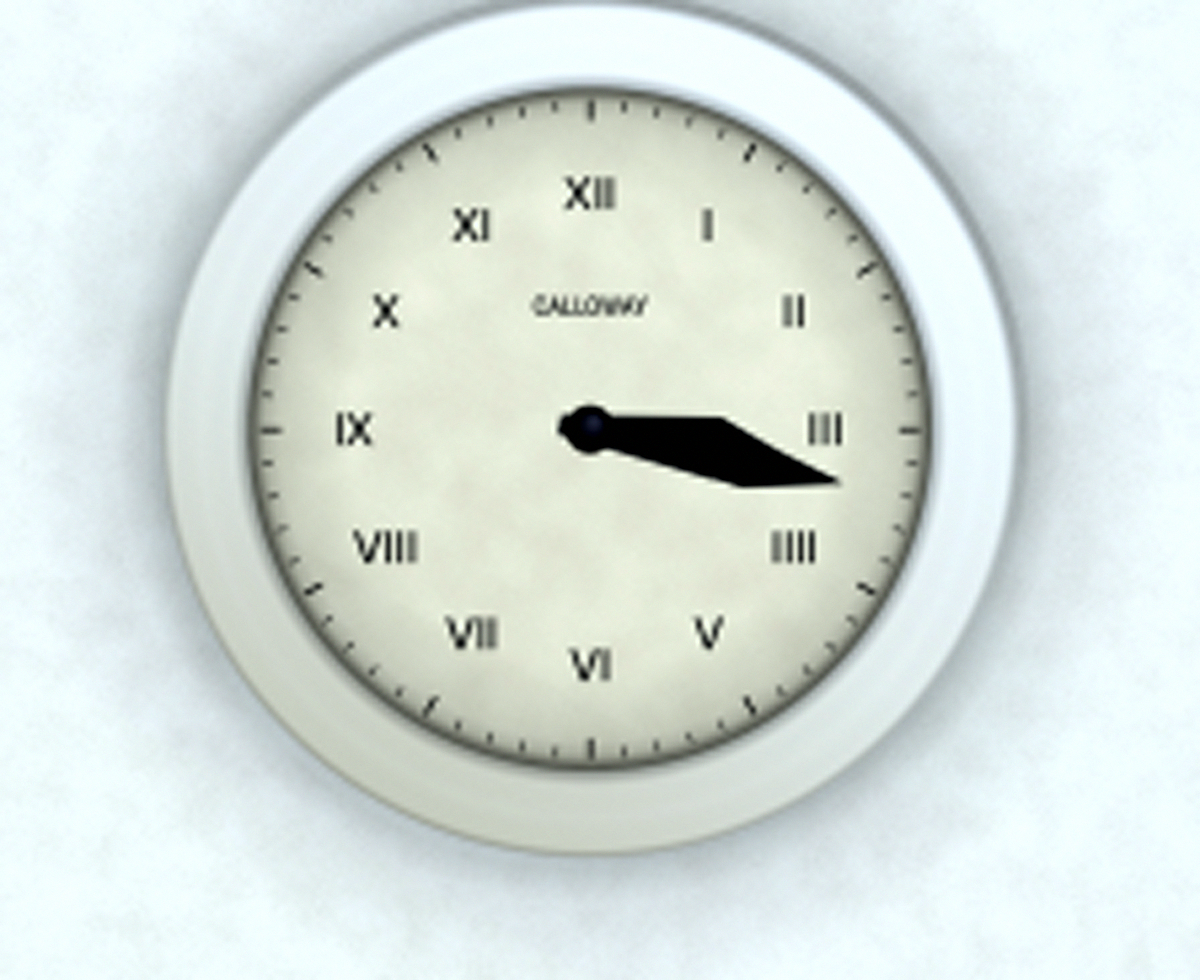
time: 3:17
